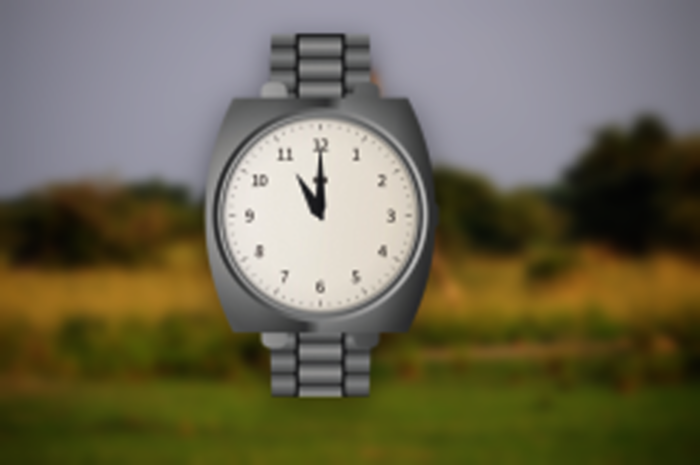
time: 11:00
